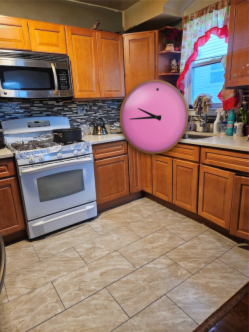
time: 9:44
